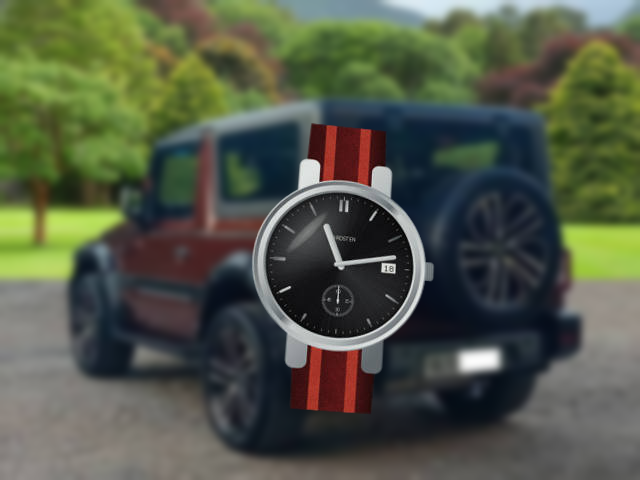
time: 11:13
